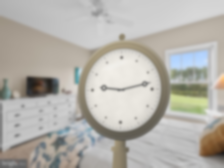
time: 9:13
